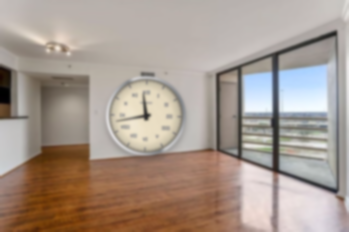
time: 11:43
